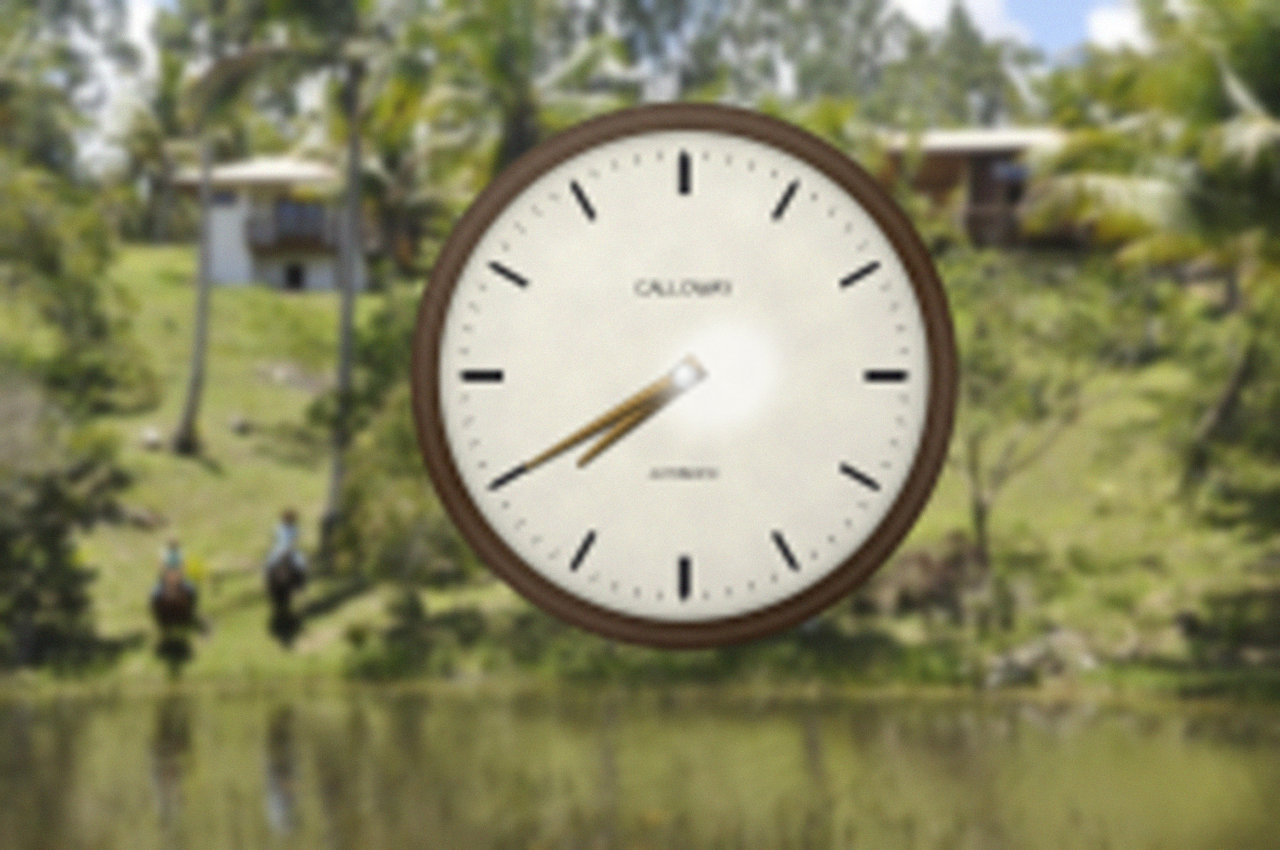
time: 7:40
